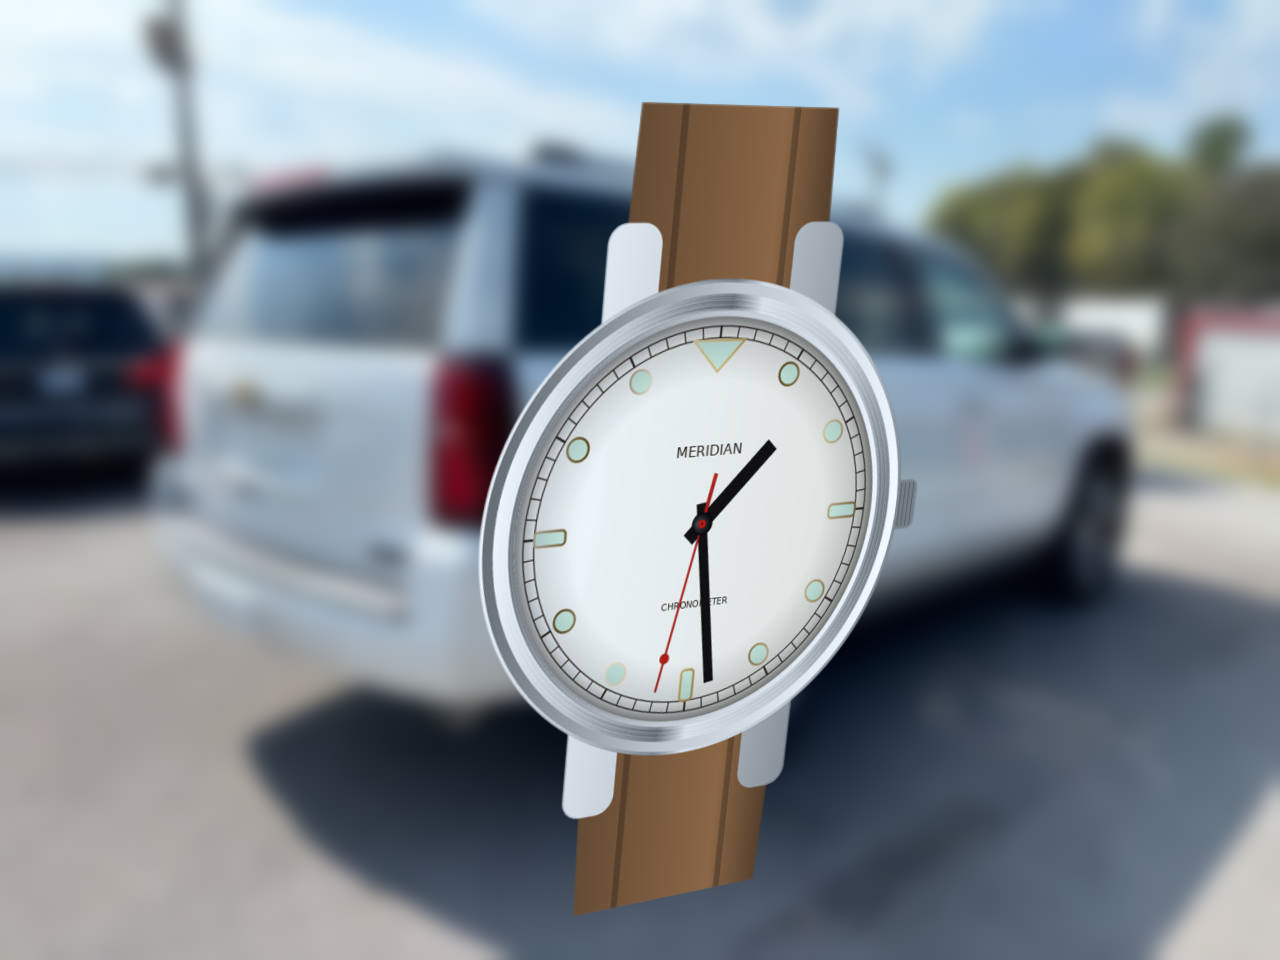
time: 1:28:32
